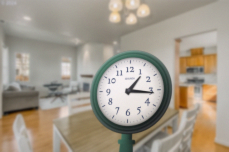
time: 1:16
